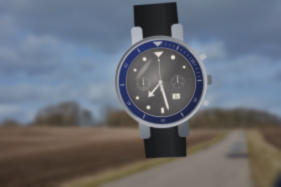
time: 7:28
